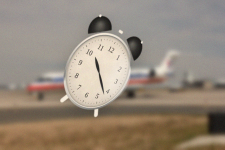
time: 10:22
